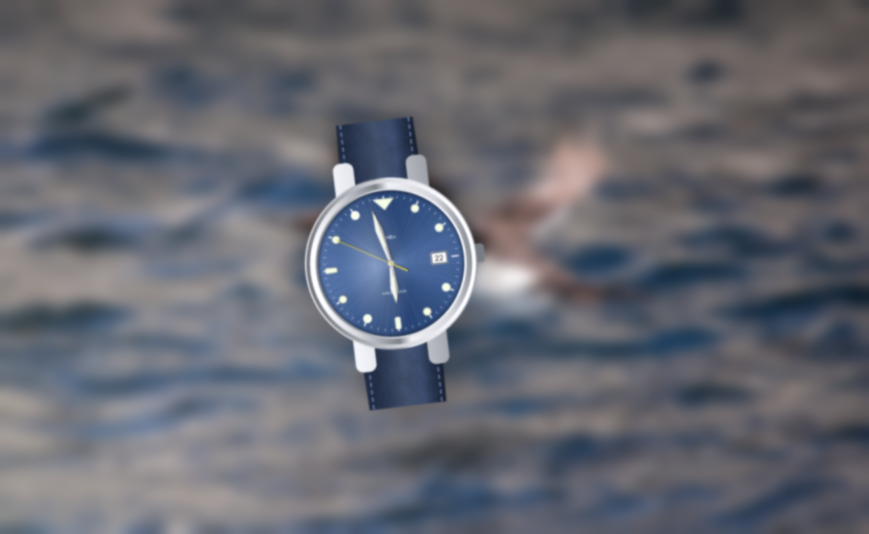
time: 5:57:50
